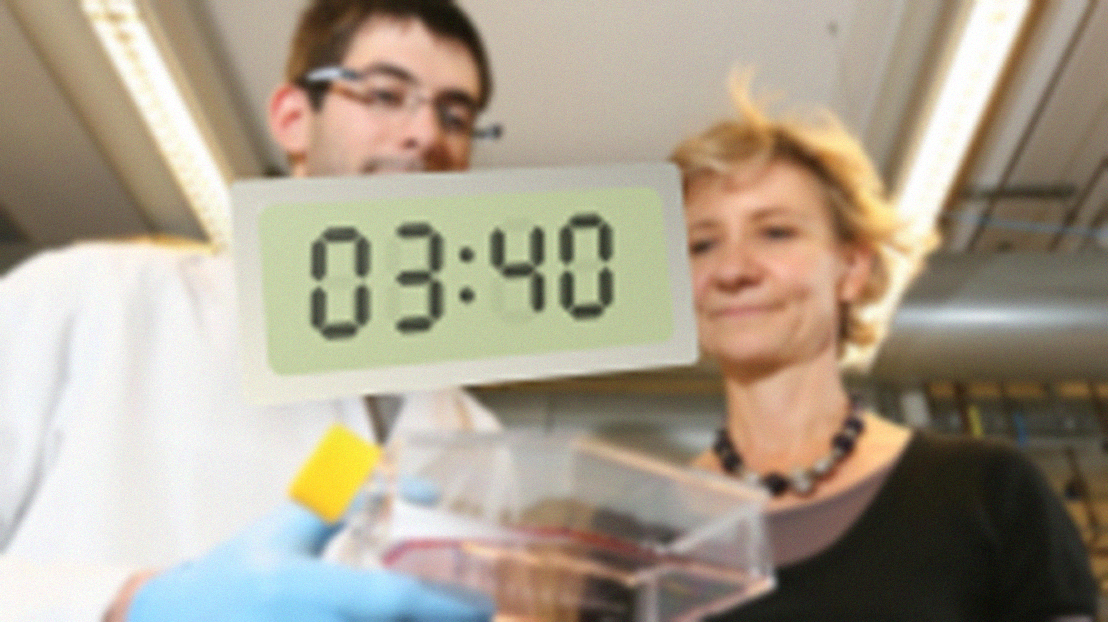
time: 3:40
